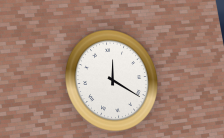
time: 12:21
